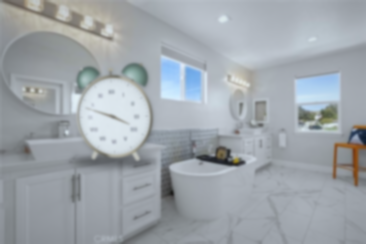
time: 3:48
